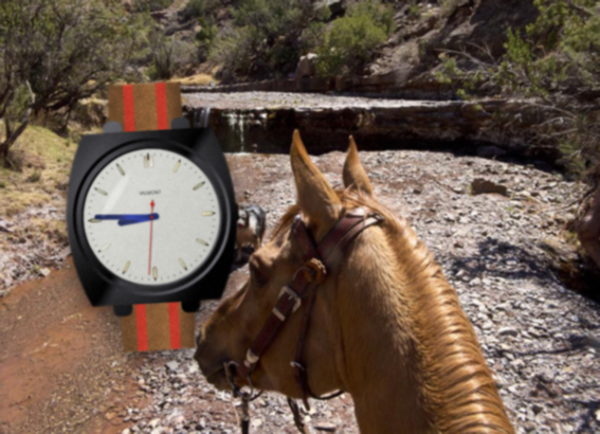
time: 8:45:31
